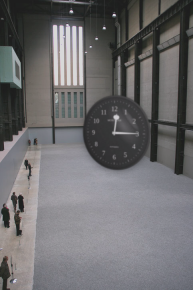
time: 12:15
